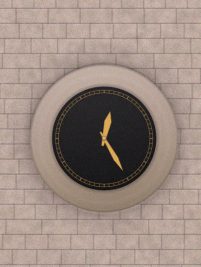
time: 12:25
